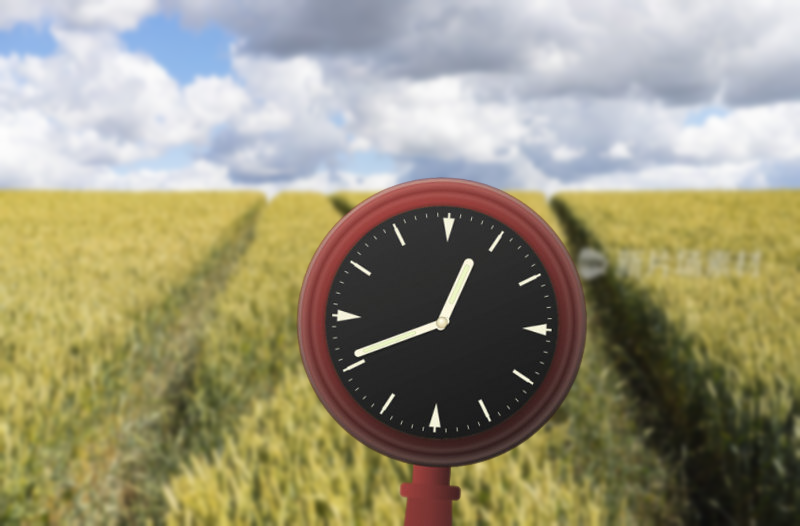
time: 12:41
